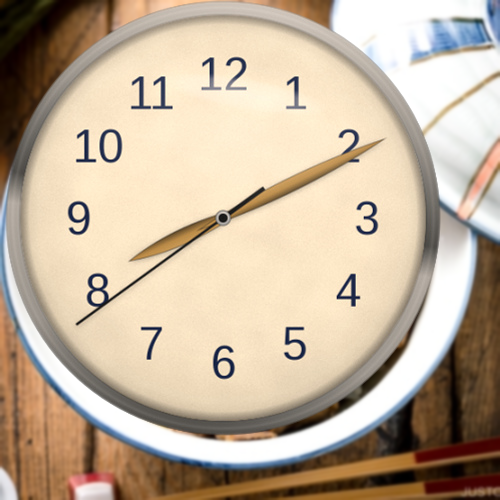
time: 8:10:39
